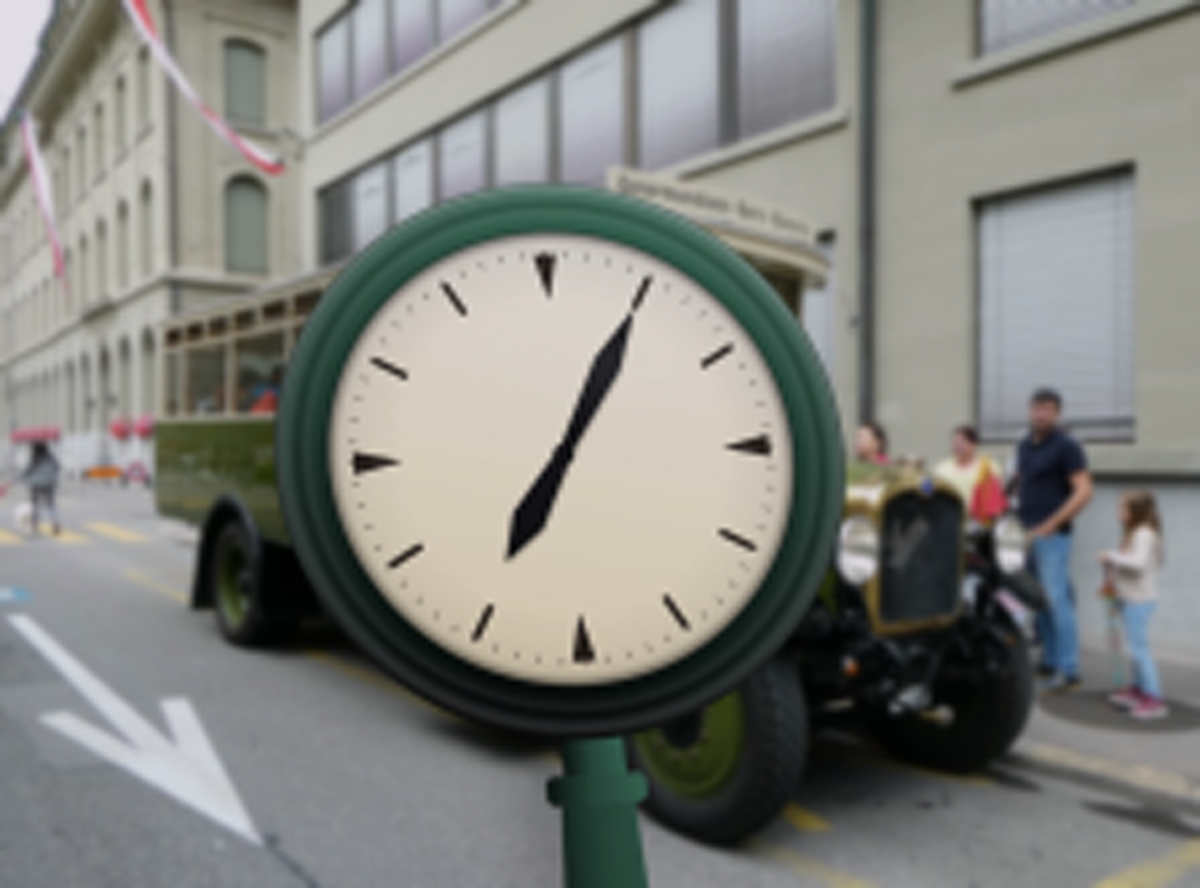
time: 7:05
